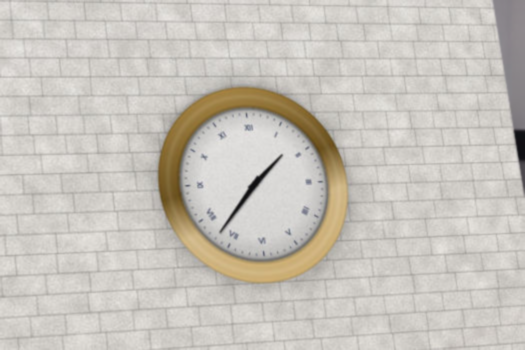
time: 1:37
